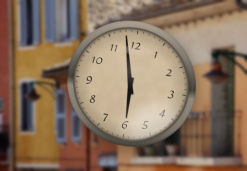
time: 5:58
